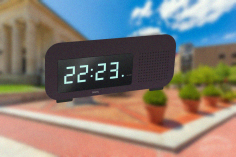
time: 22:23
